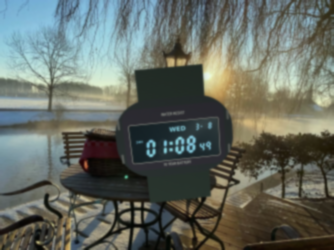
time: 1:08
